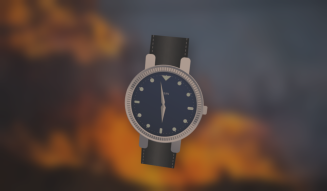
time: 5:58
